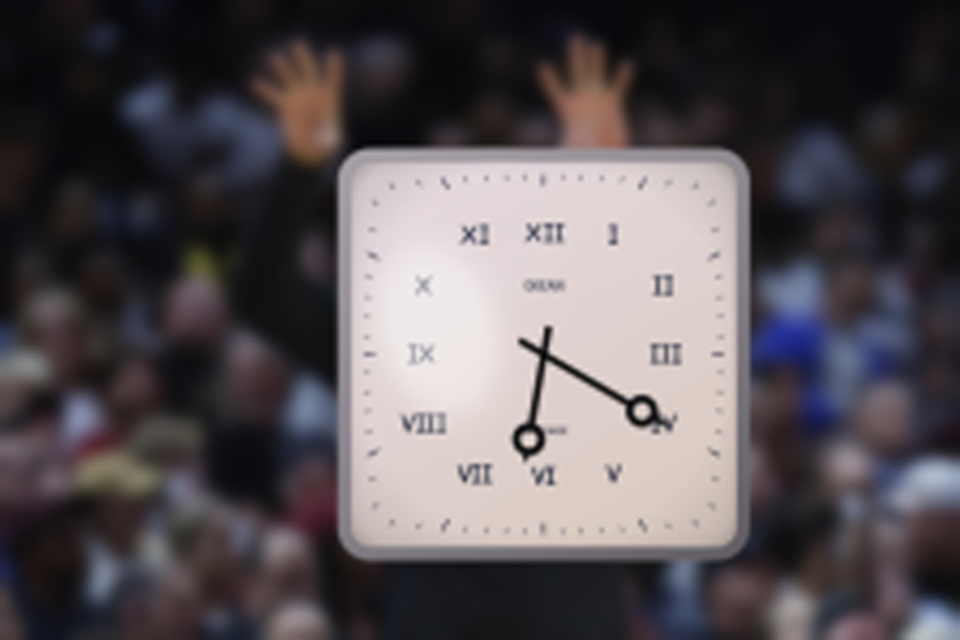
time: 6:20
